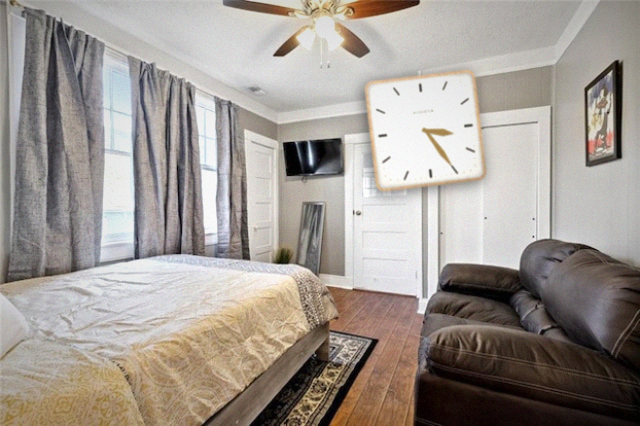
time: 3:25
